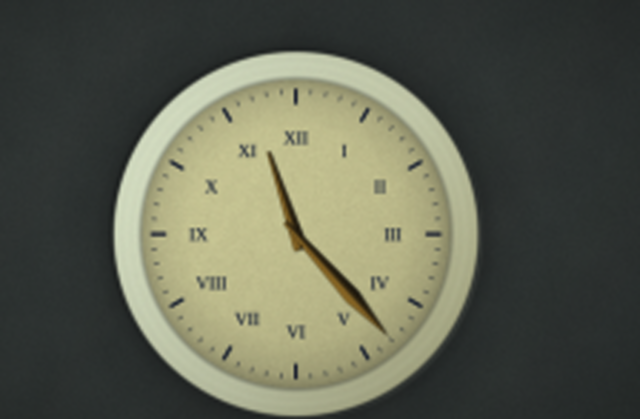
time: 11:23
